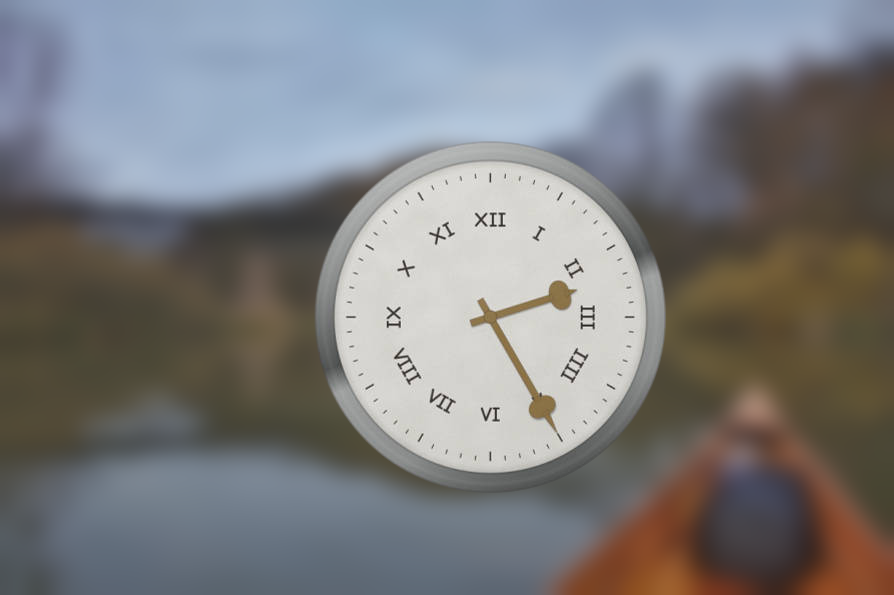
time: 2:25
